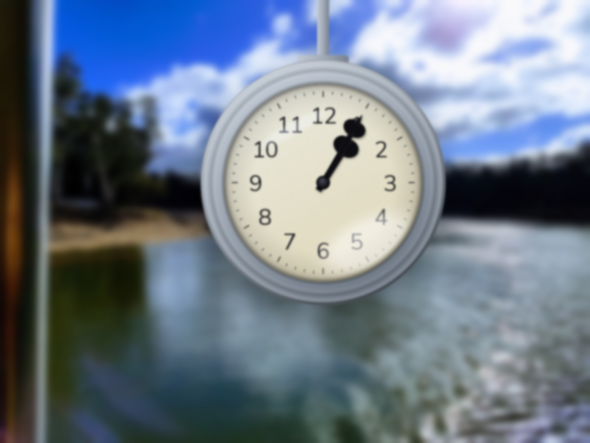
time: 1:05
